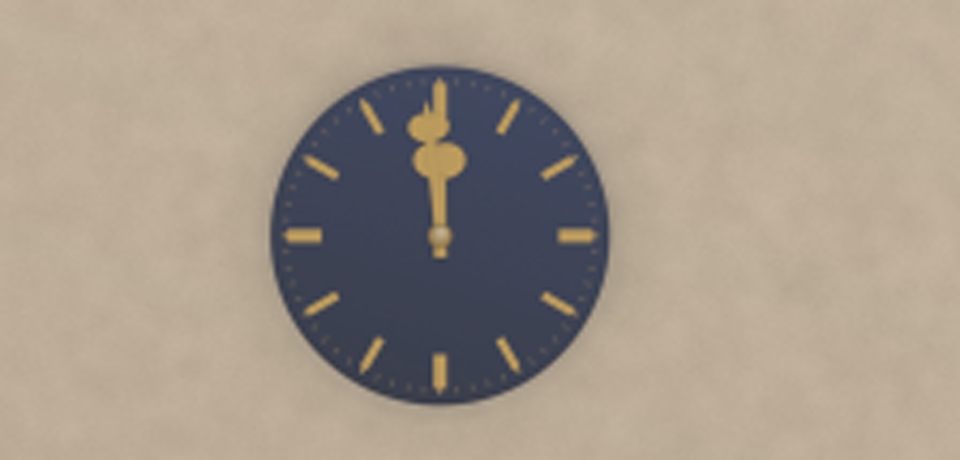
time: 11:59
